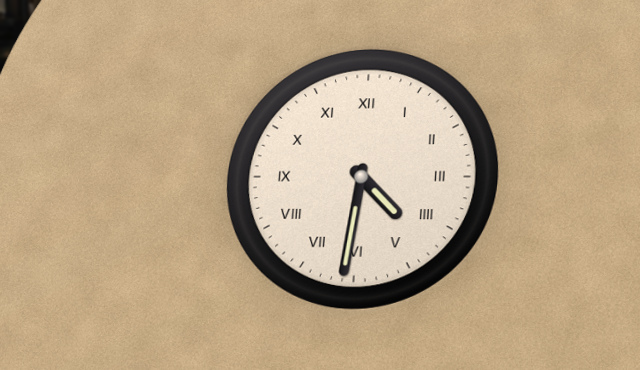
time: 4:31
